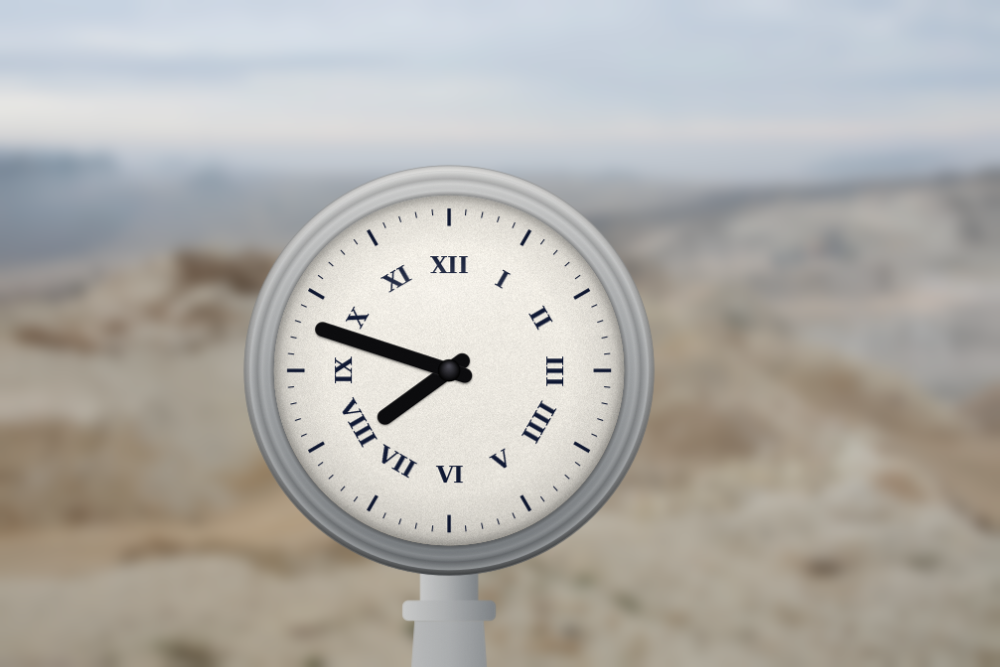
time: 7:48
